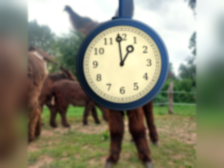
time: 12:59
